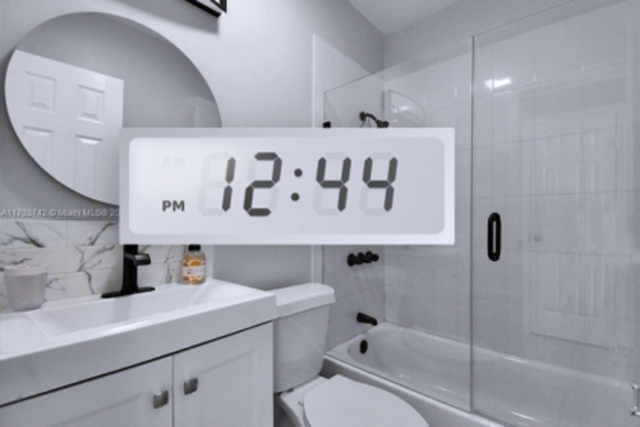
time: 12:44
